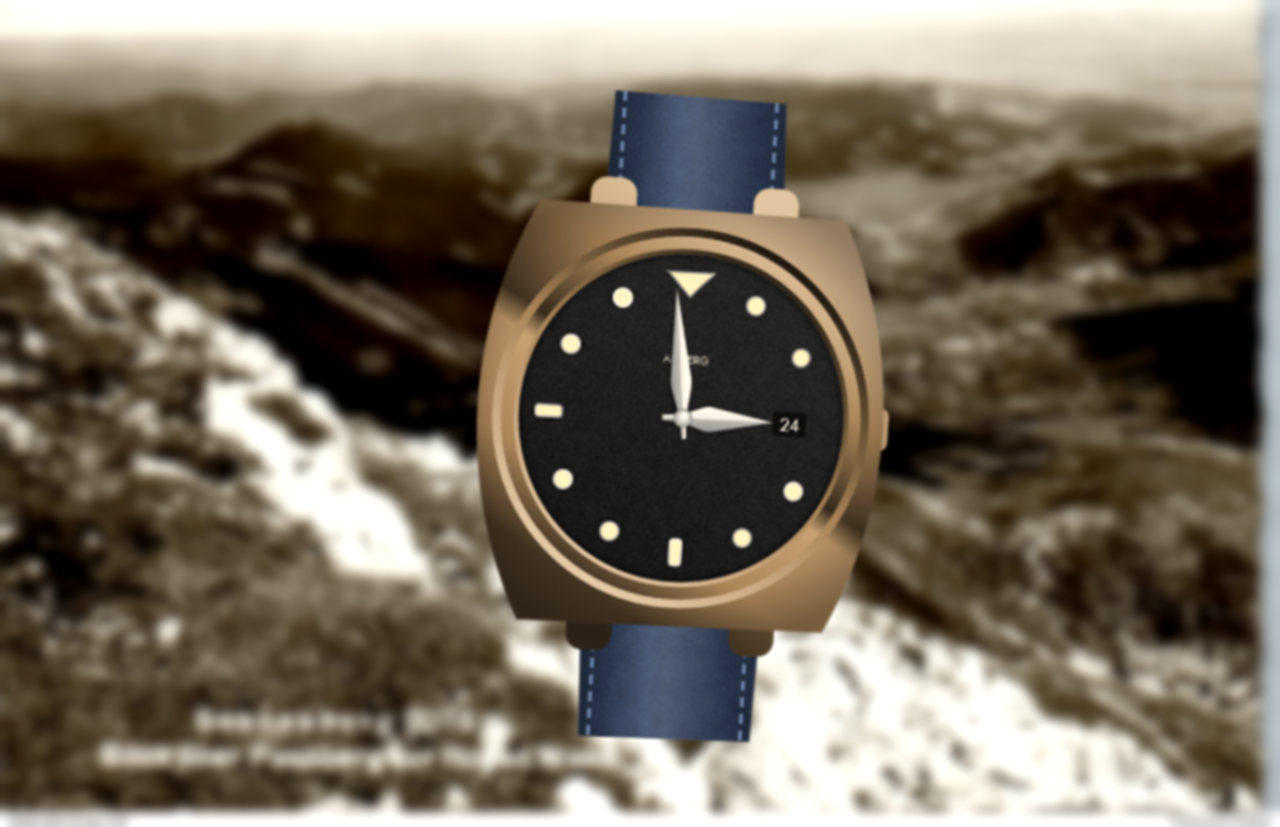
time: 2:59
